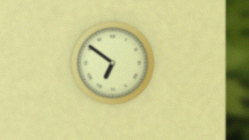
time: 6:51
